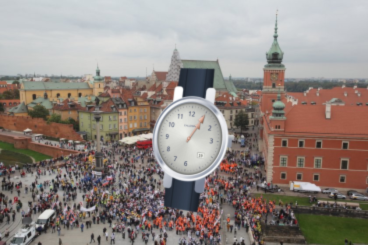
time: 1:05
